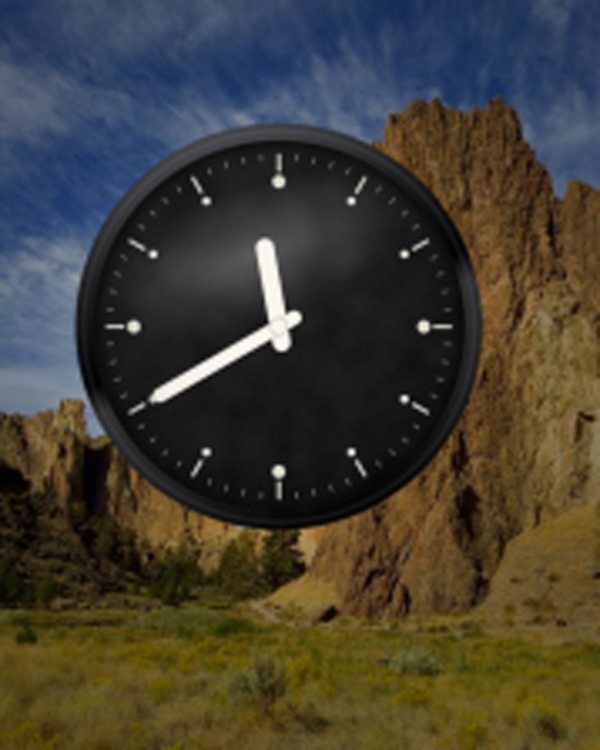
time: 11:40
